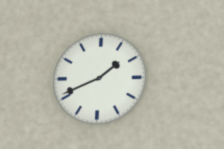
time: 1:41
